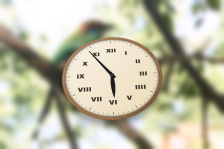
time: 5:54
